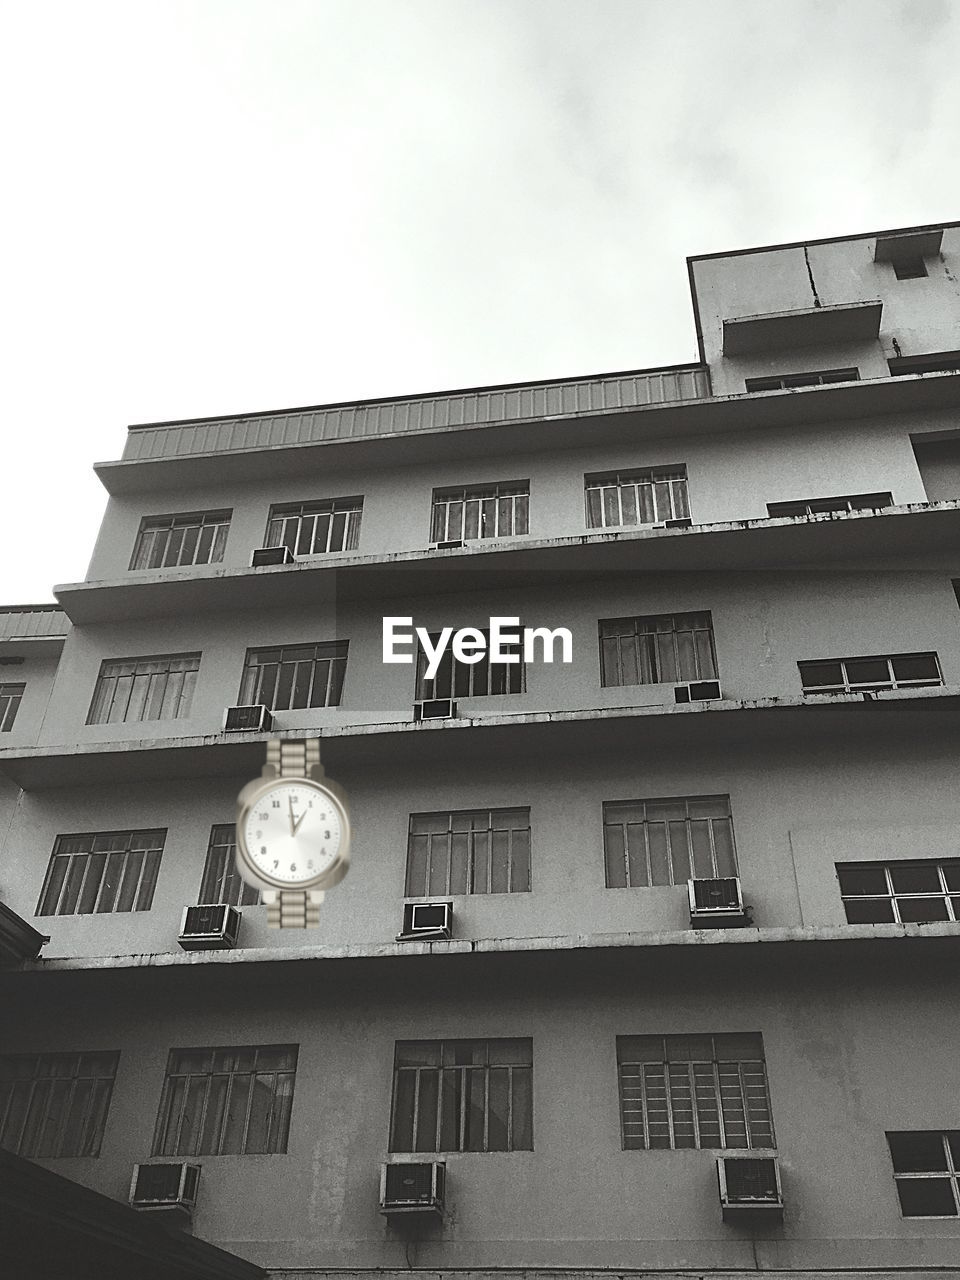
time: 12:59
